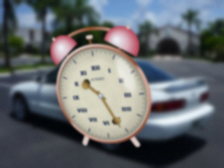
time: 10:26
